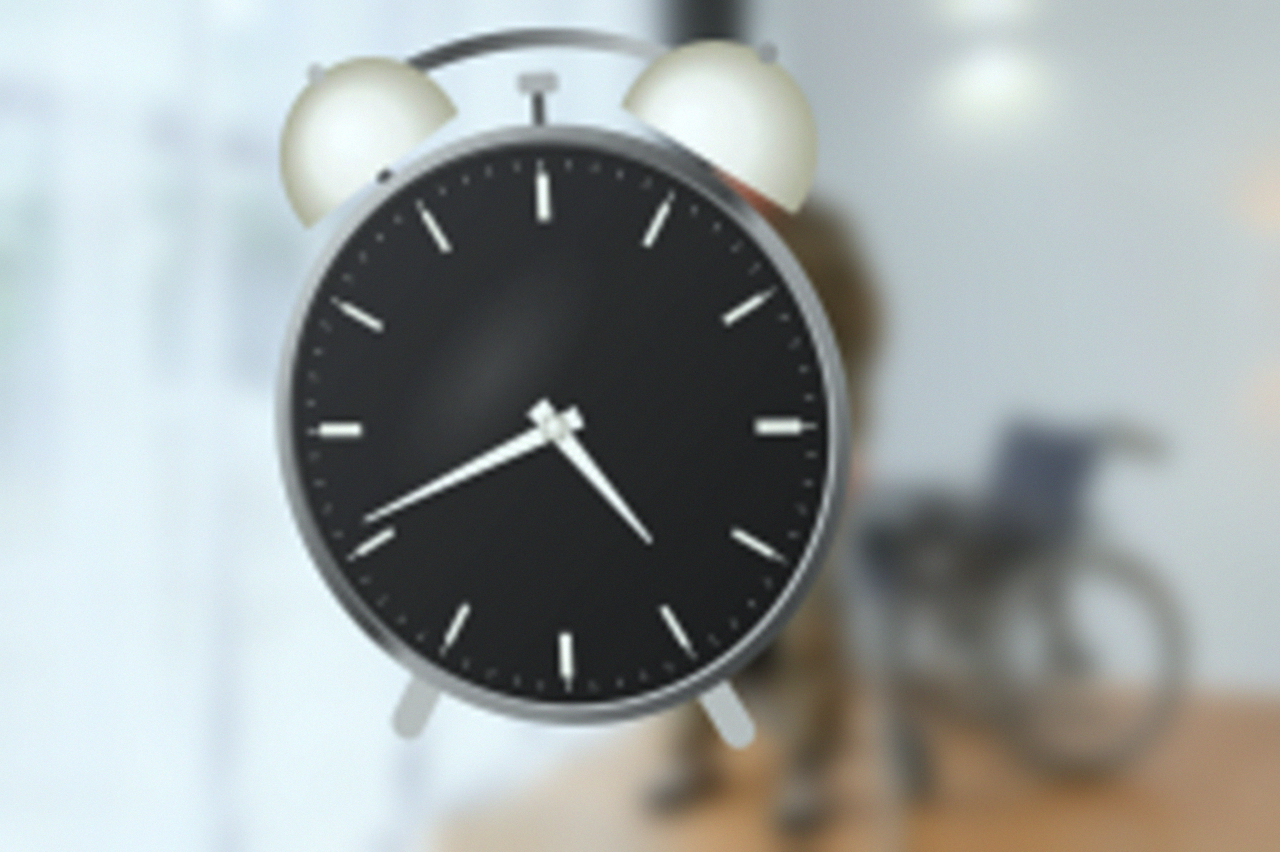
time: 4:41
